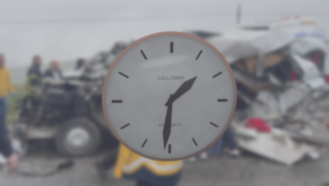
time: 1:31
